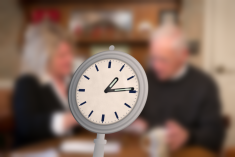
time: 1:14
